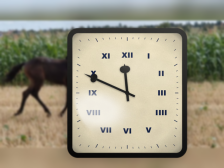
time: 11:49
